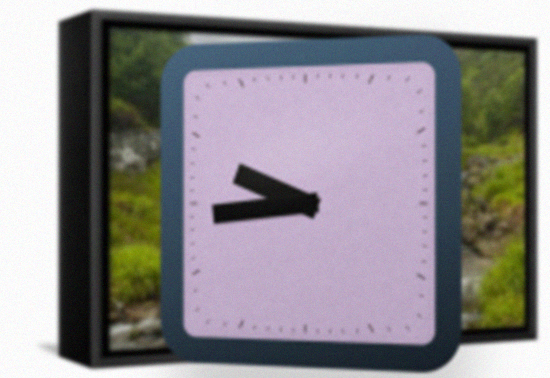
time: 9:44
